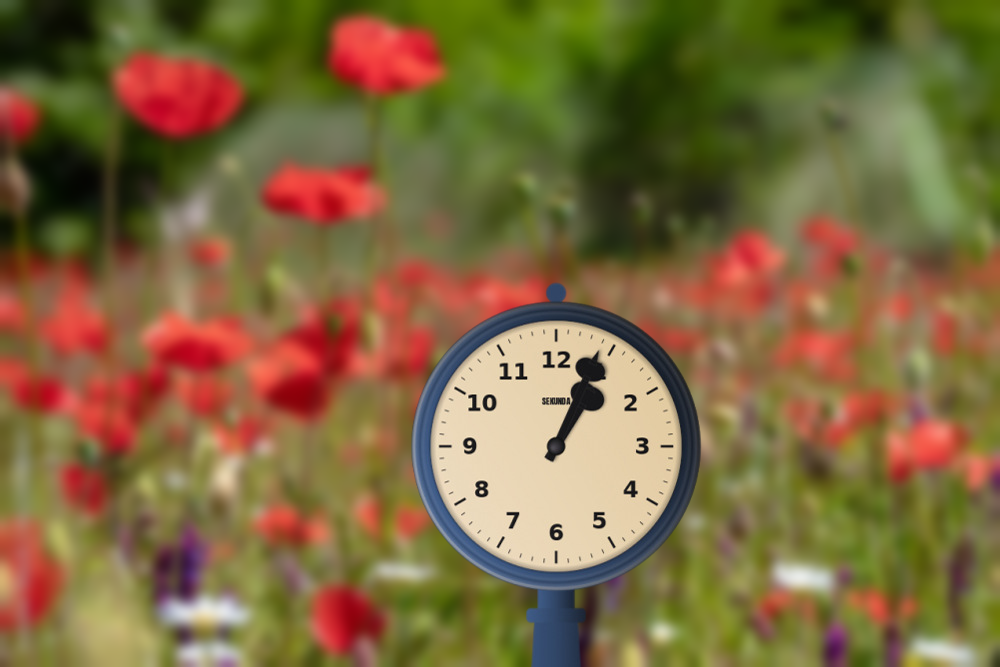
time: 1:04
